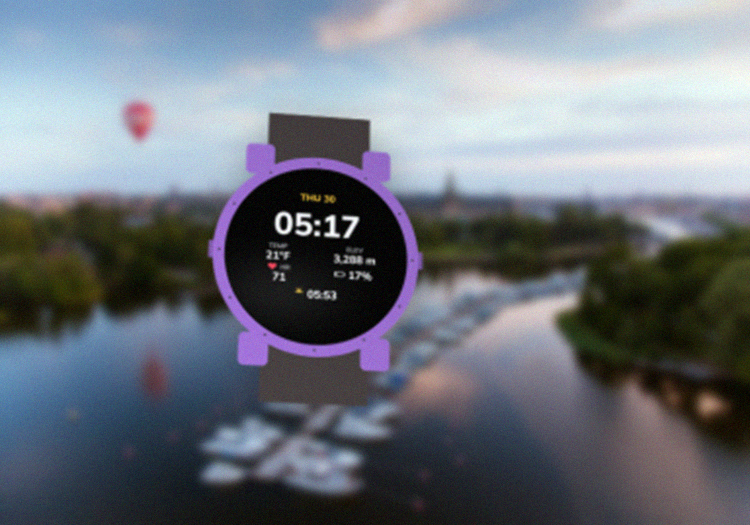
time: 5:17
